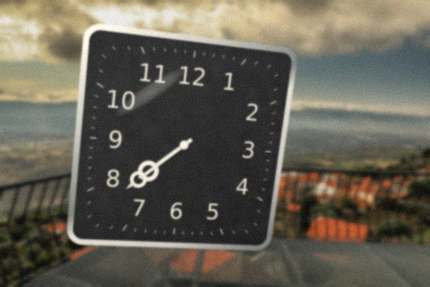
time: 7:38
